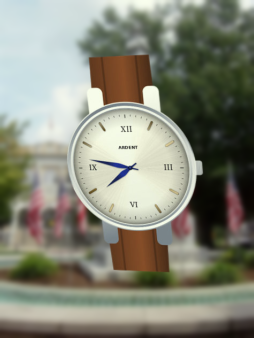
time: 7:47
